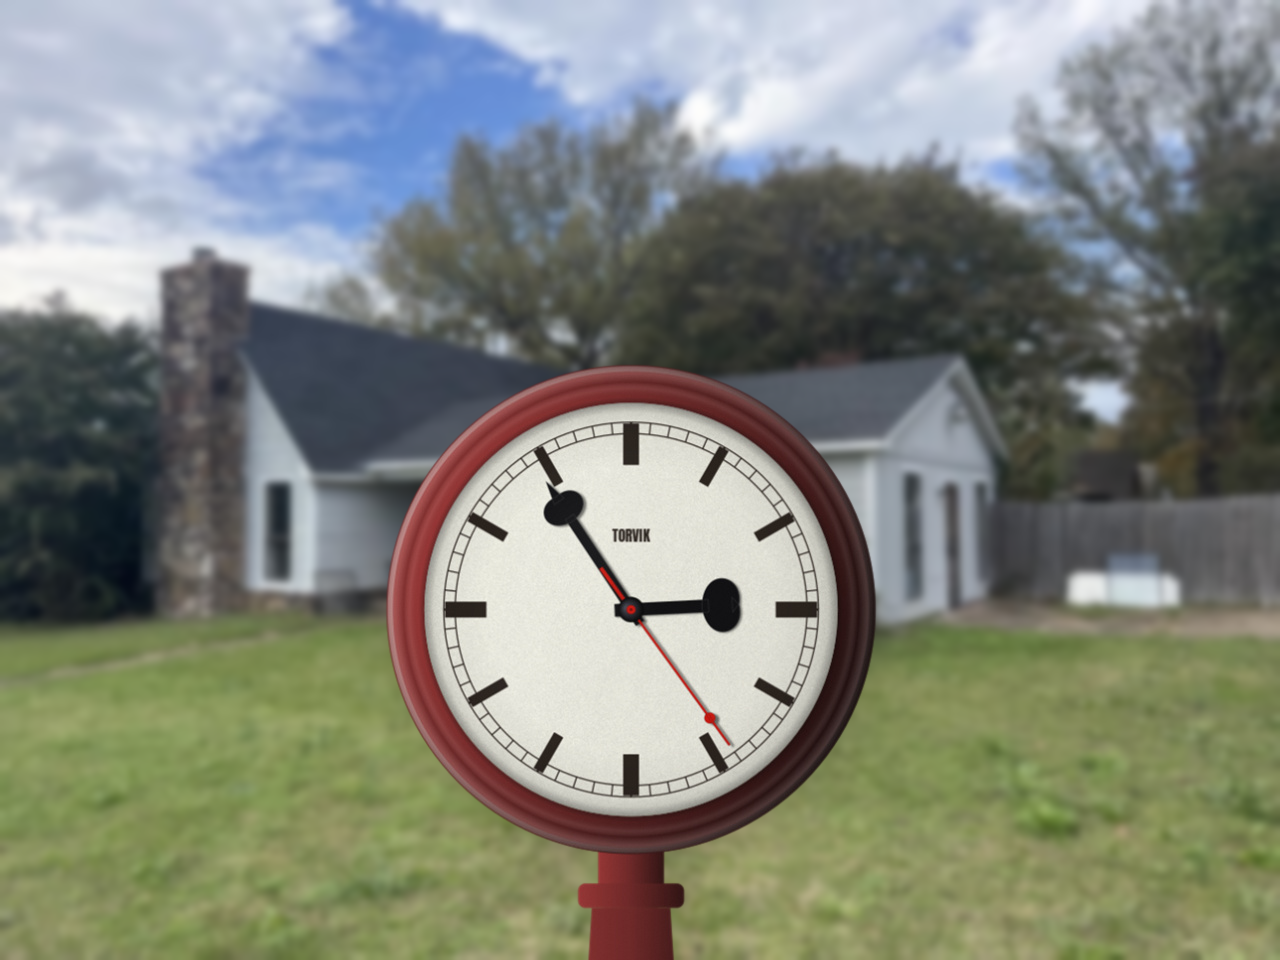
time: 2:54:24
